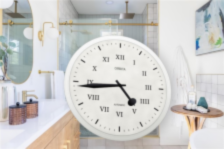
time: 4:44
